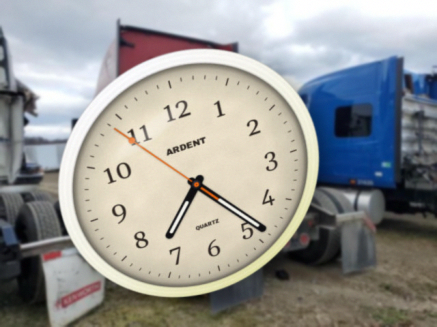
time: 7:23:54
